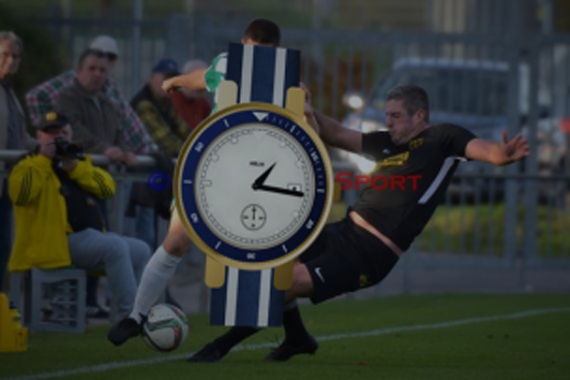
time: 1:16
